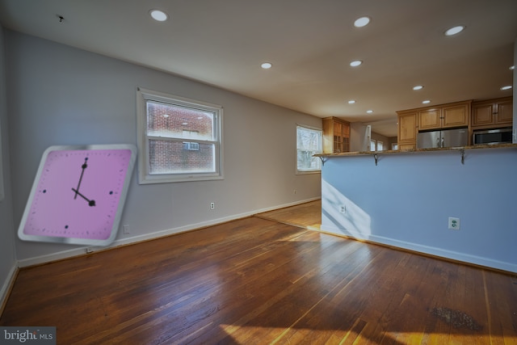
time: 4:00
